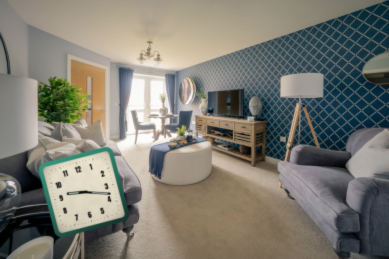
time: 9:18
